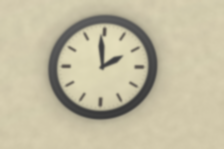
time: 1:59
